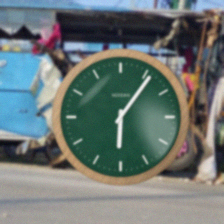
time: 6:06
